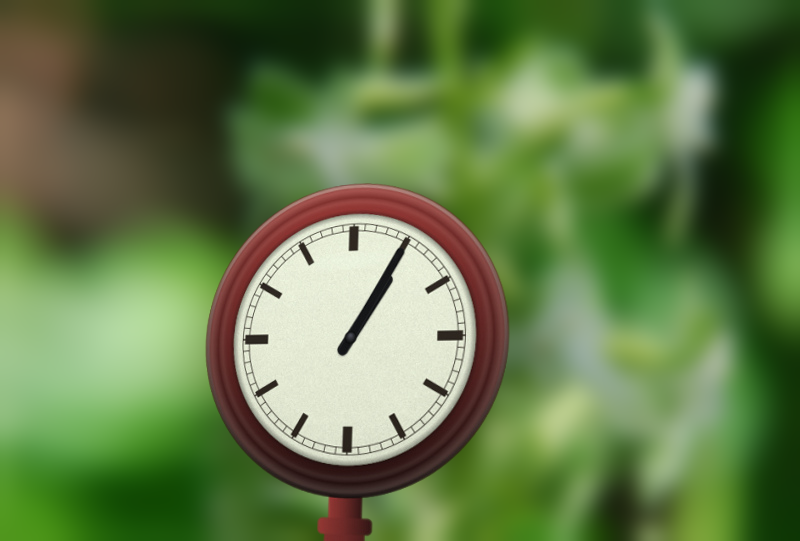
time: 1:05
